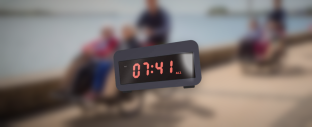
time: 7:41
